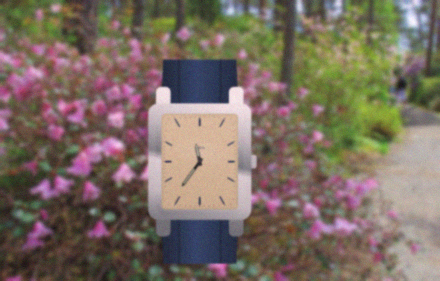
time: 11:36
